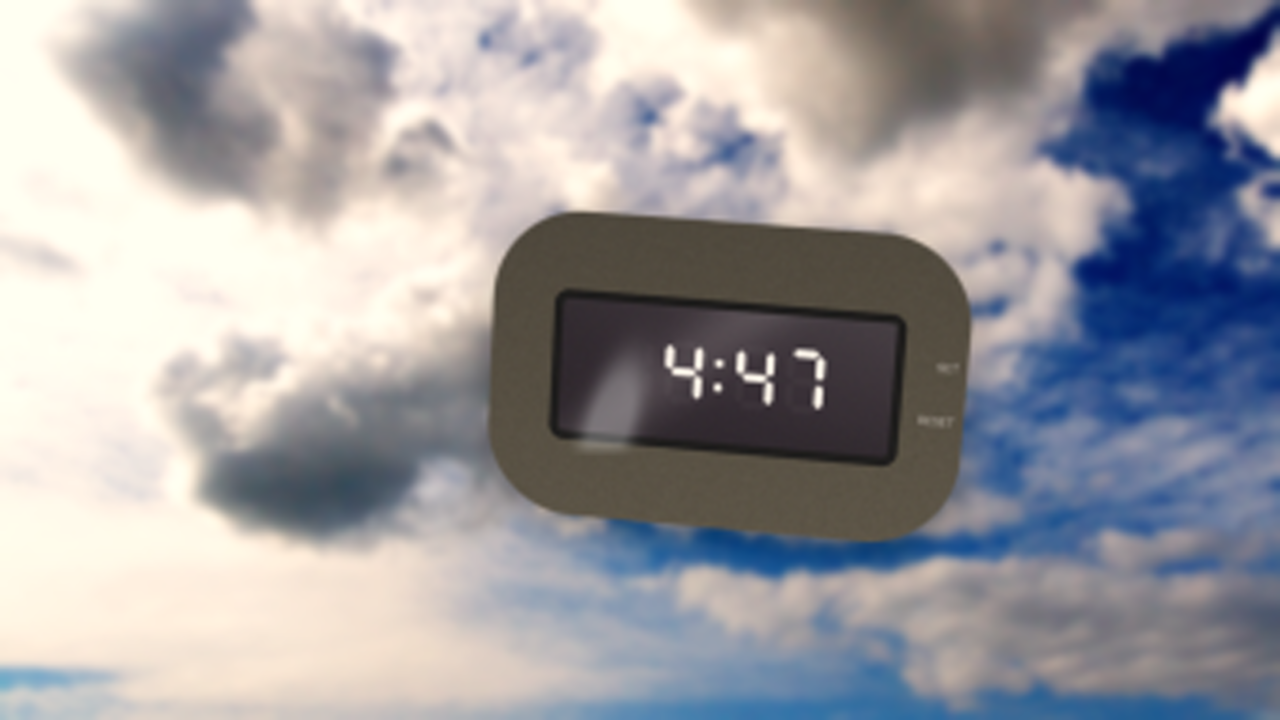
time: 4:47
